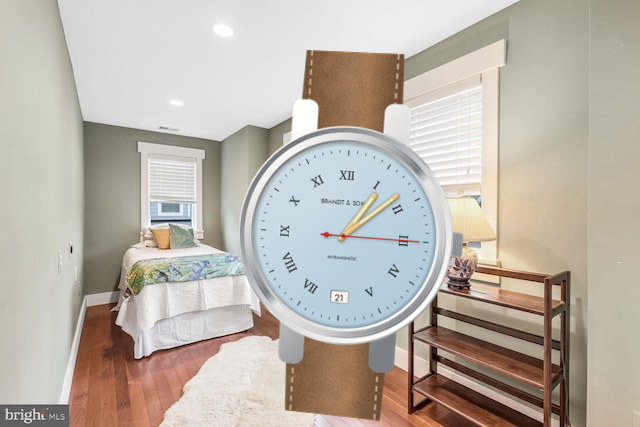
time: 1:08:15
